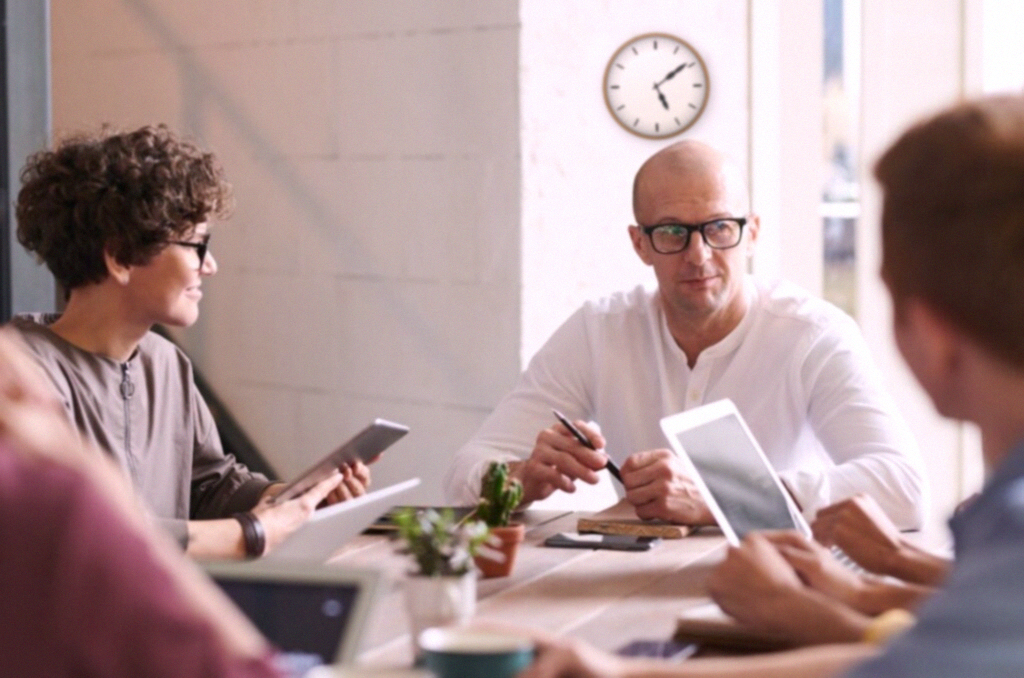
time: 5:09
